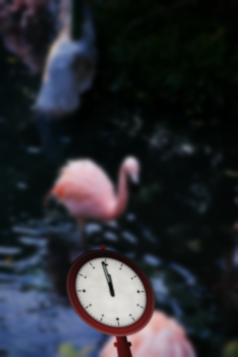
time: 11:59
